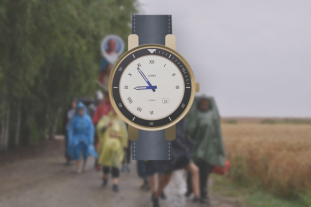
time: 8:54
